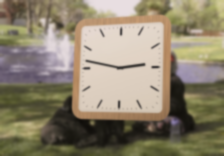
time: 2:47
